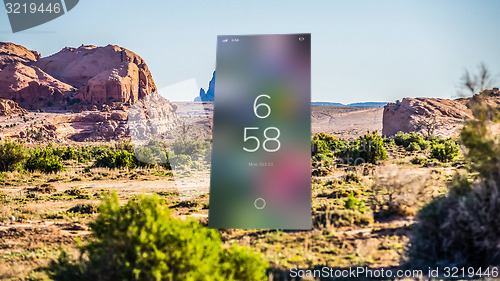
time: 6:58
